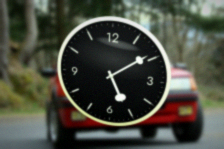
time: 5:09
